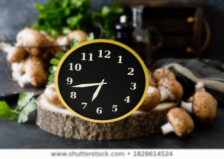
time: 6:43
